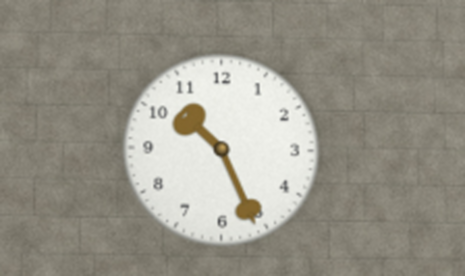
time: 10:26
